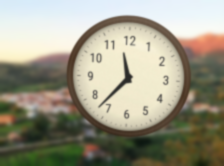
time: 11:37
